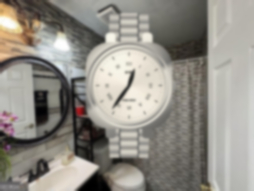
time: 12:36
